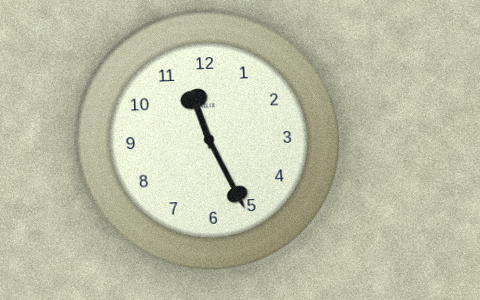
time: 11:26
